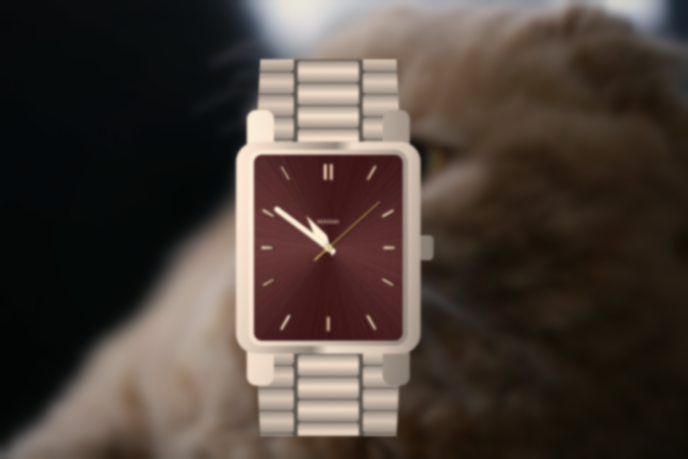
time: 10:51:08
